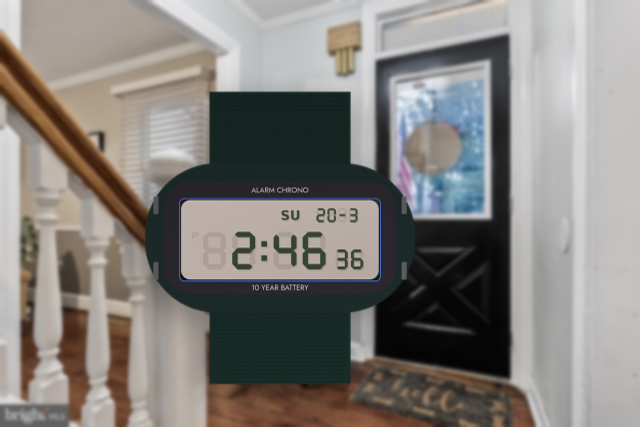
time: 2:46:36
